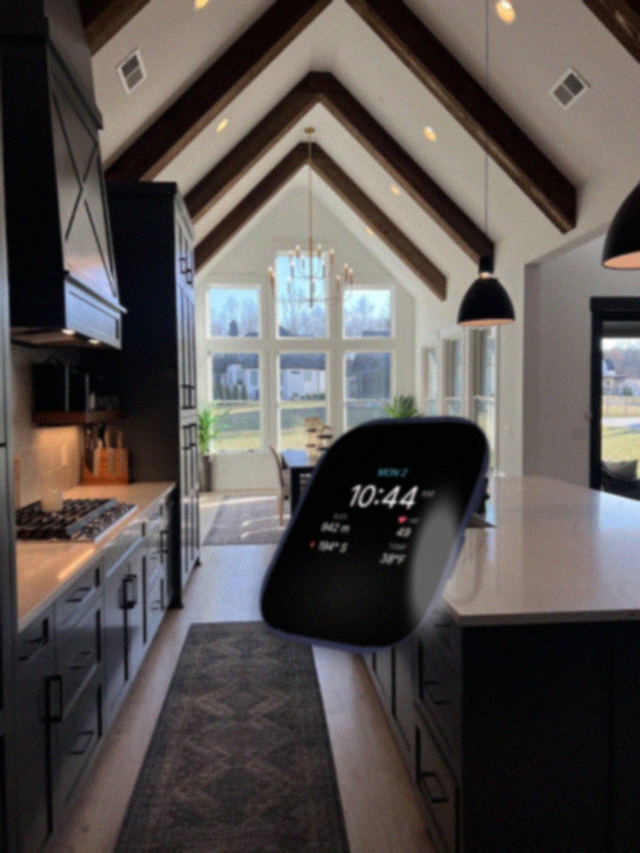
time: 10:44
